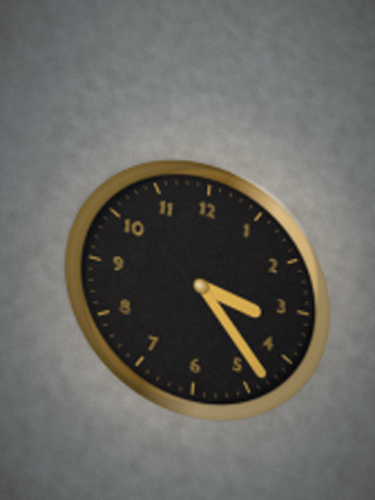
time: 3:23
